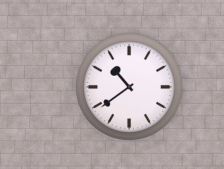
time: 10:39
